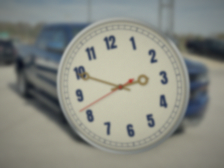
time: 2:49:42
